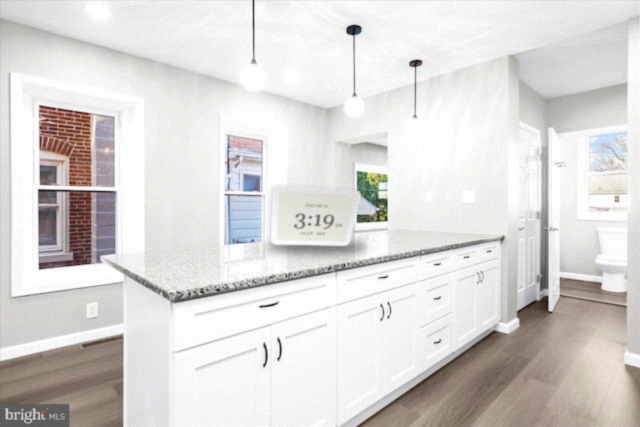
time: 3:19
